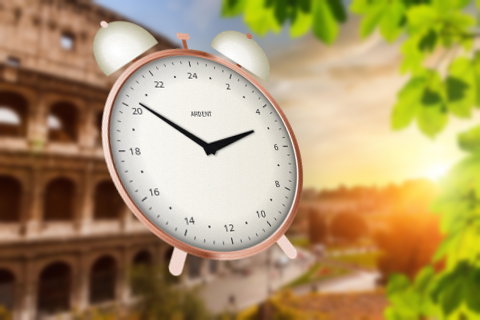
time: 4:51
